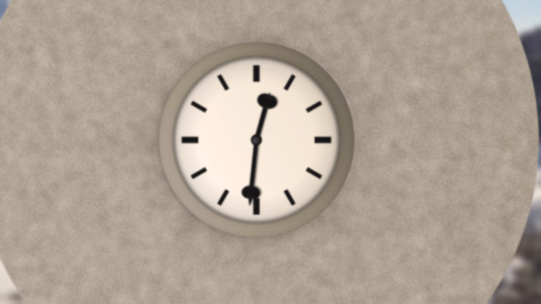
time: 12:31
